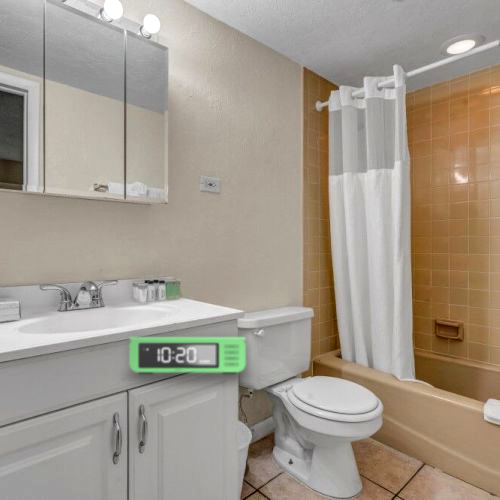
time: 10:20
